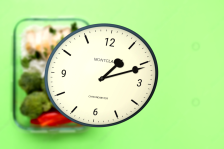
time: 1:11
